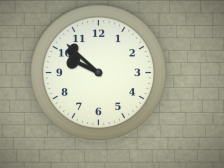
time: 9:52
